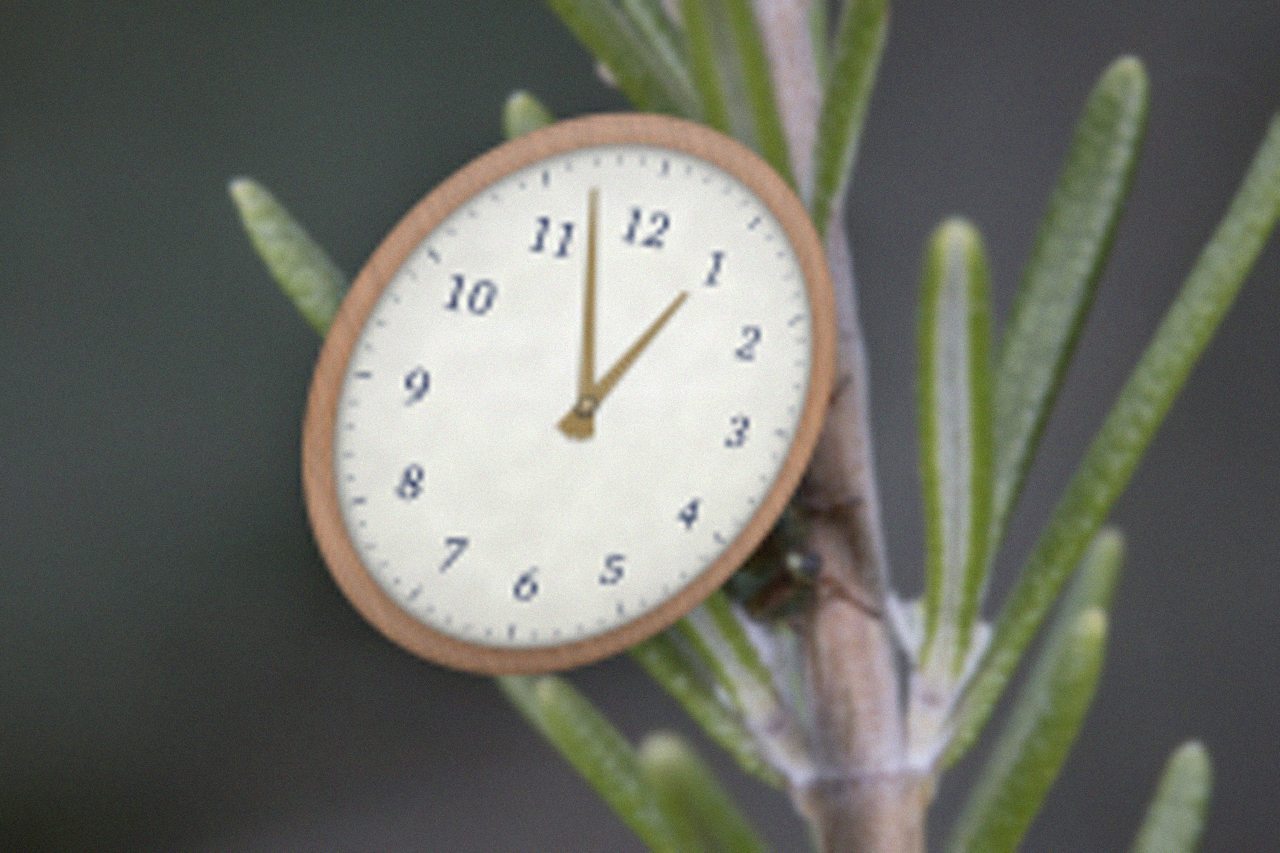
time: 12:57
